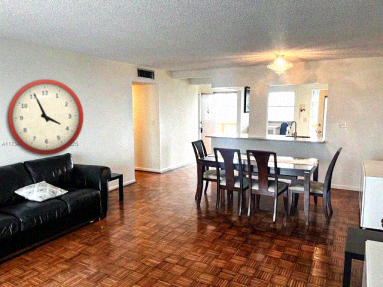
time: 3:56
